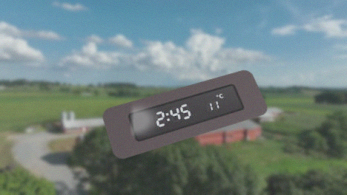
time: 2:45
